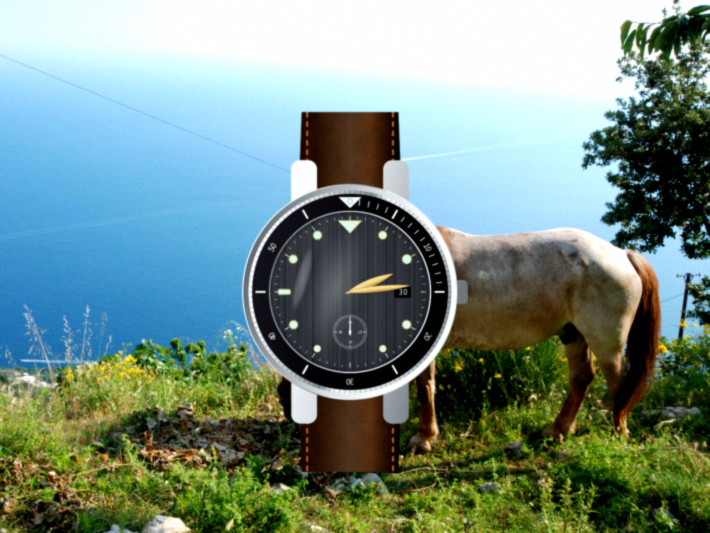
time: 2:14
